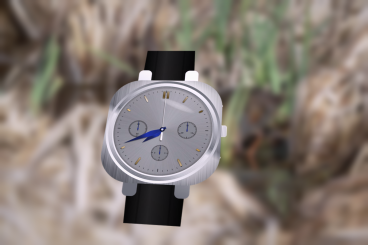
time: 7:41
